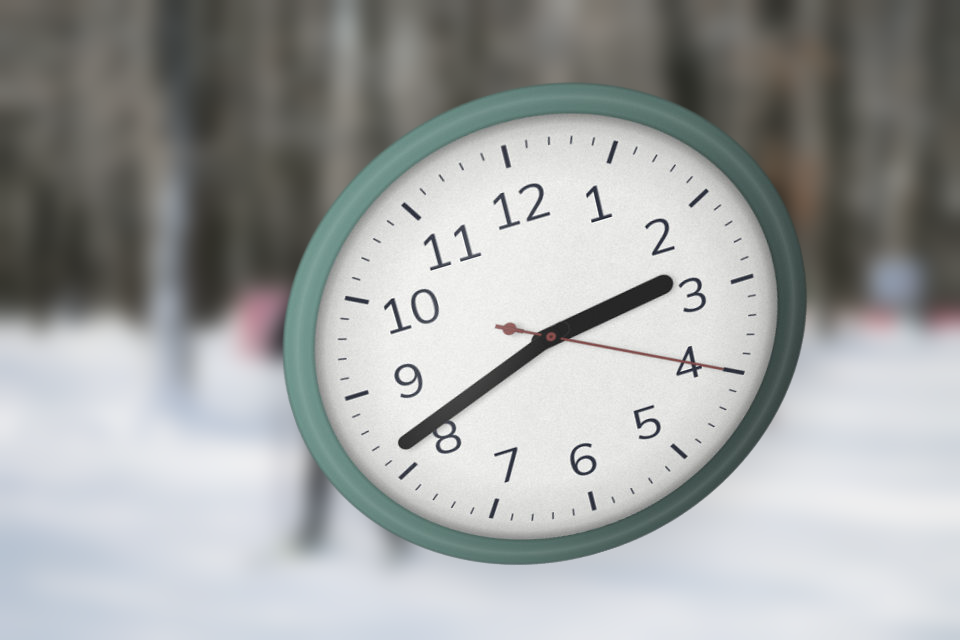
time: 2:41:20
